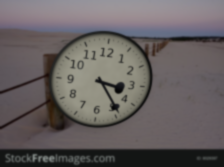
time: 3:24
